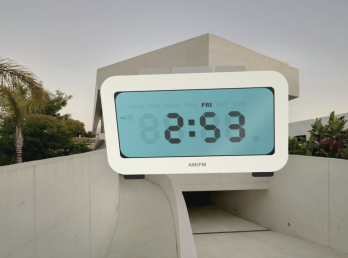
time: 2:53
